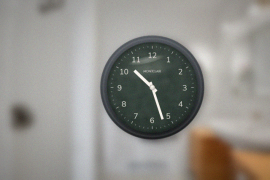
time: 10:27
